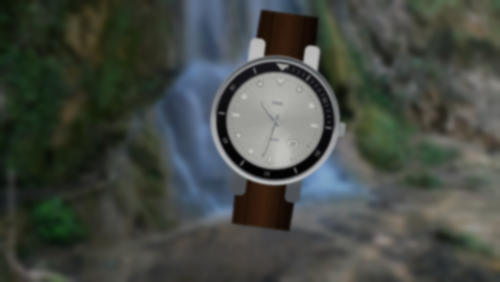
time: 10:32
